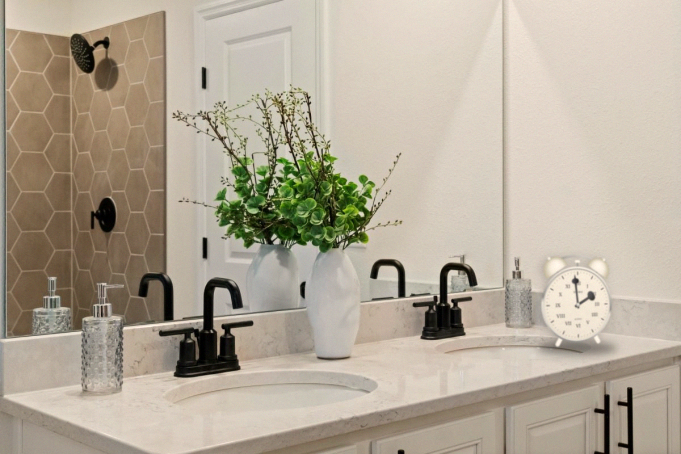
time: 1:59
